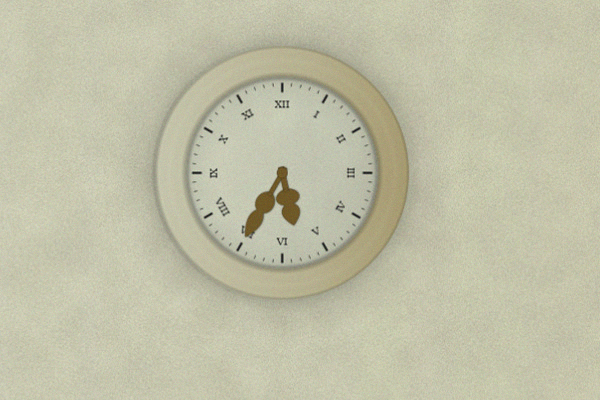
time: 5:35
